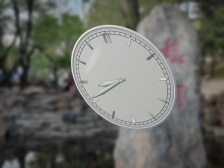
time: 8:41
